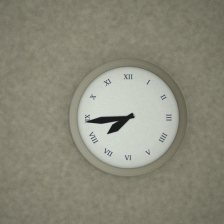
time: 7:44
